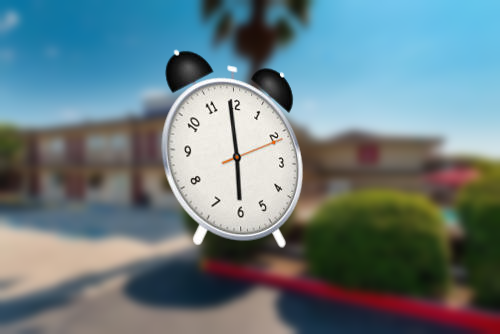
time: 5:59:11
